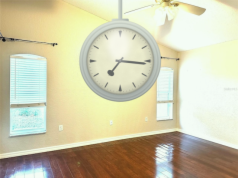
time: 7:16
